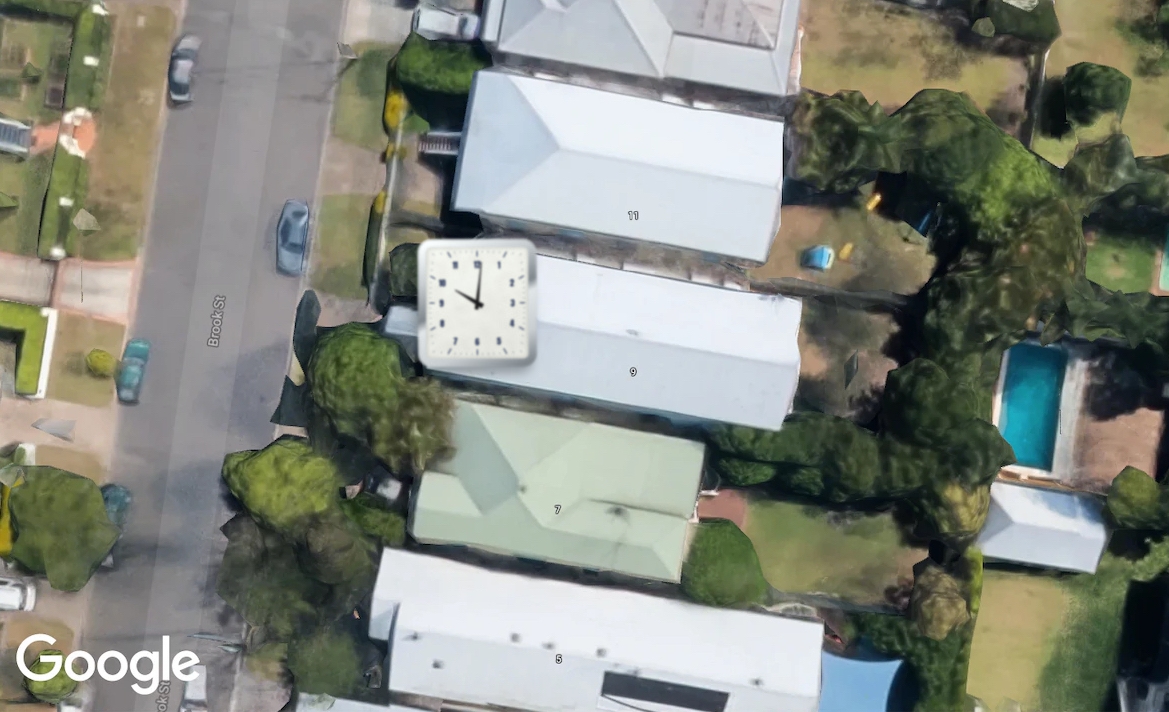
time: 10:01
